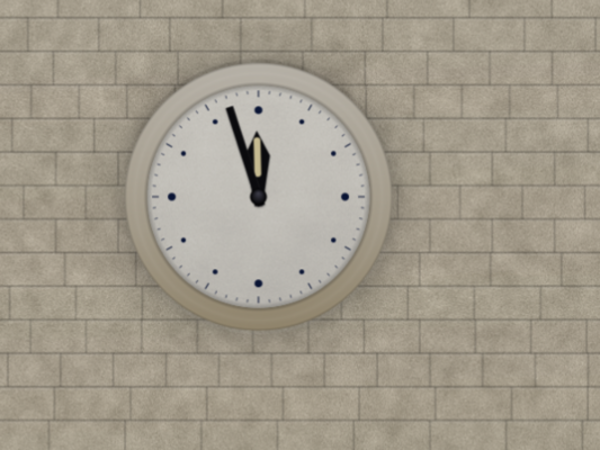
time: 11:57
